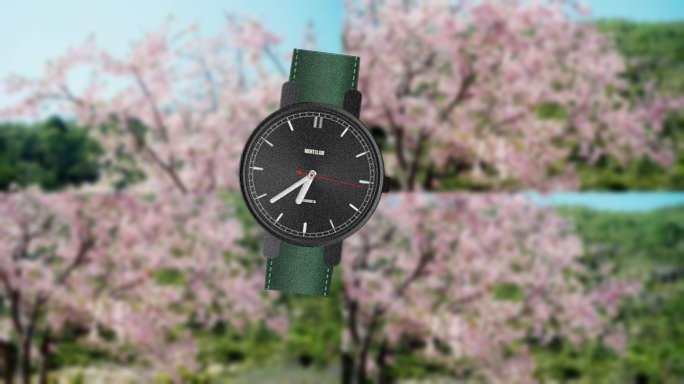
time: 6:38:16
